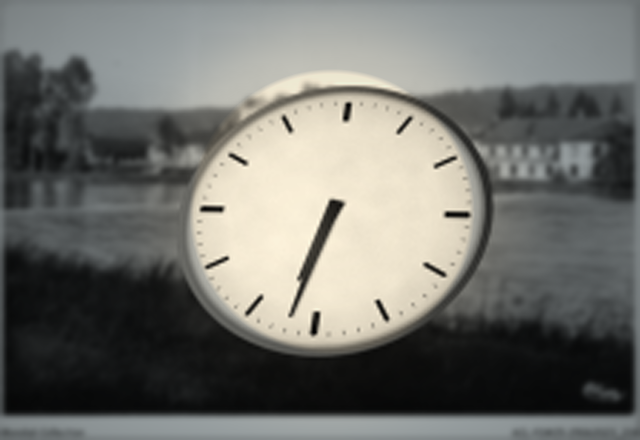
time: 6:32
